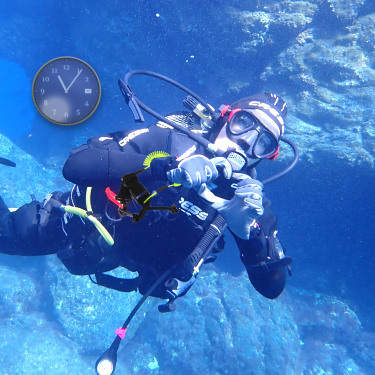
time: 11:06
